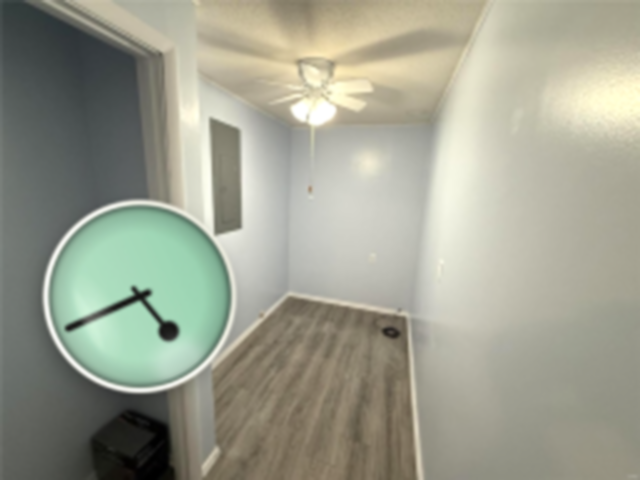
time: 4:41
